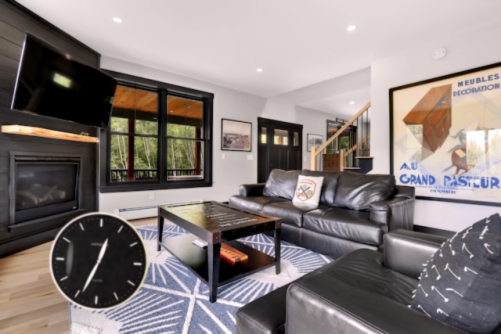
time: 12:34
